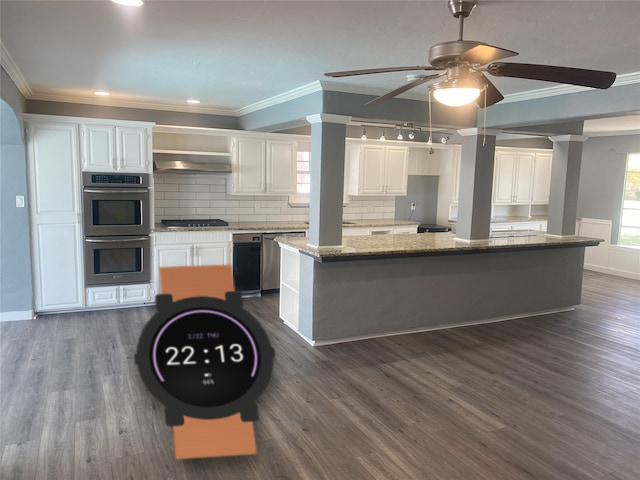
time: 22:13
